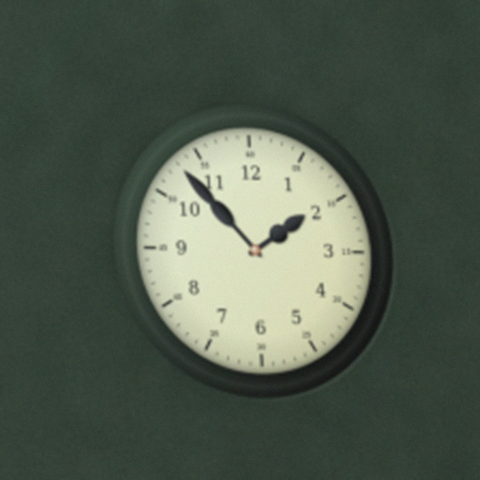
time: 1:53
